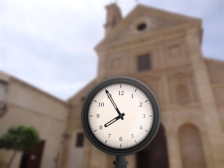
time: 7:55
